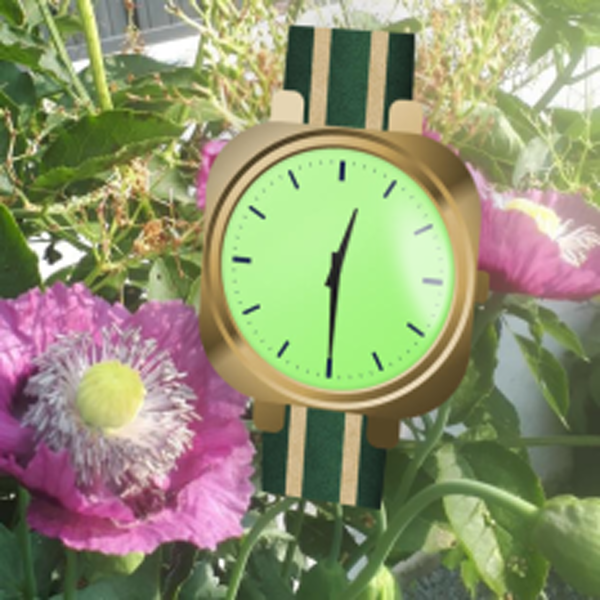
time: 12:30
